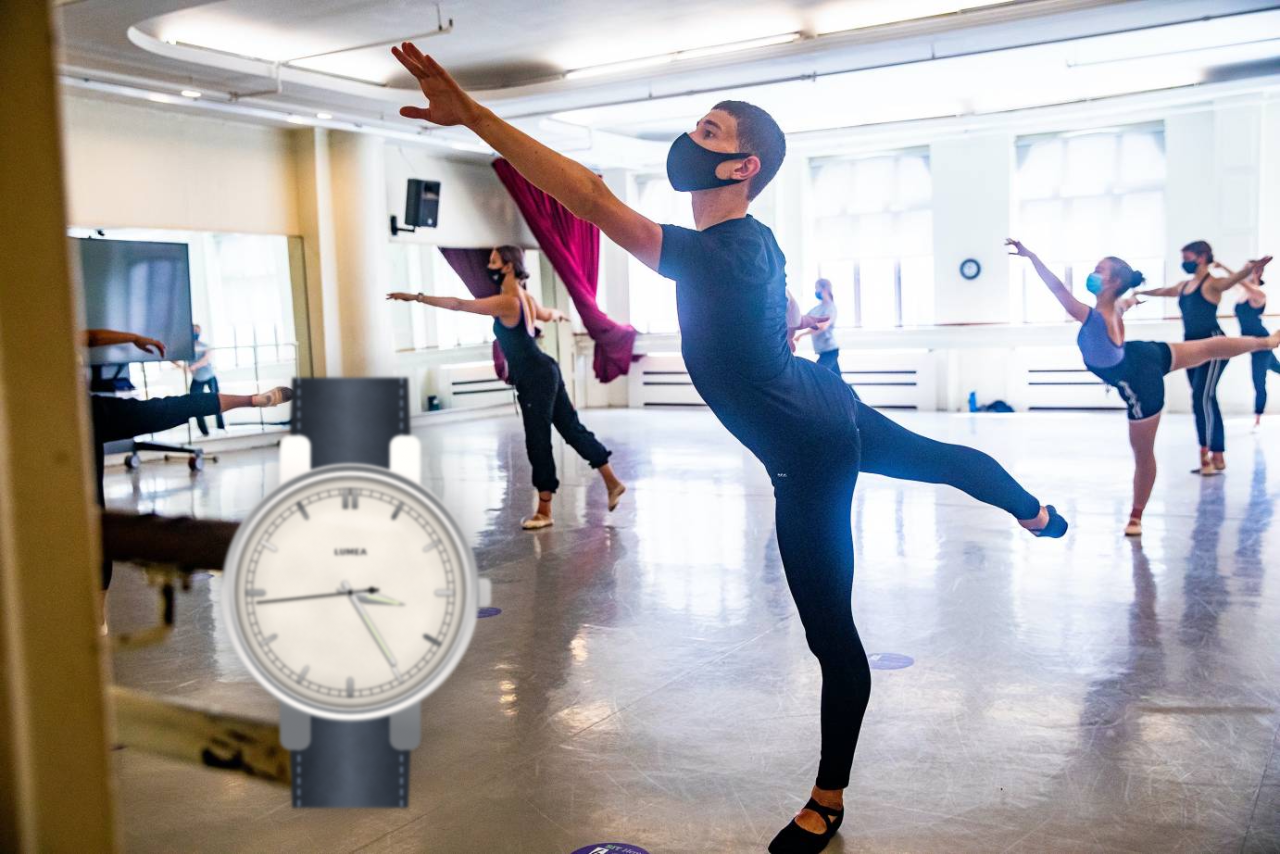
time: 3:24:44
